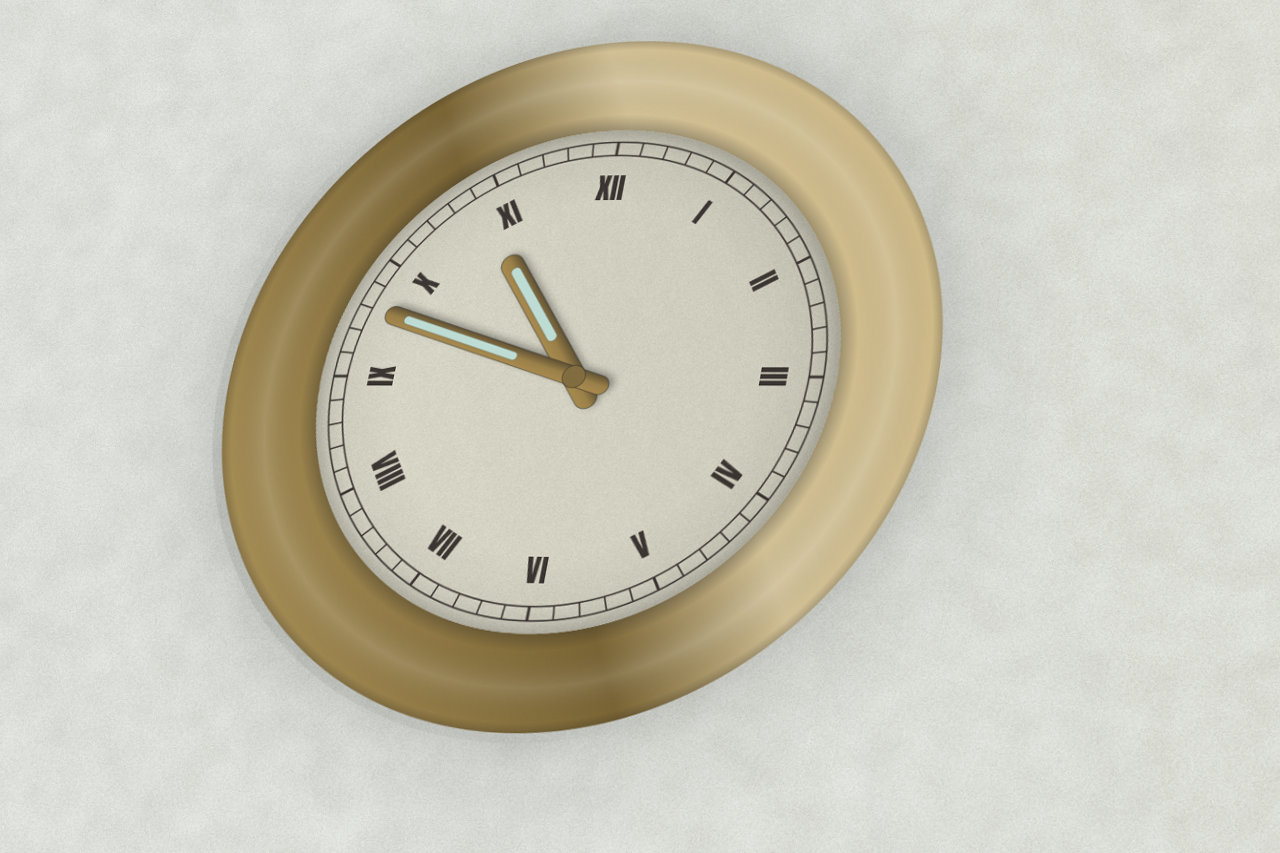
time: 10:48
